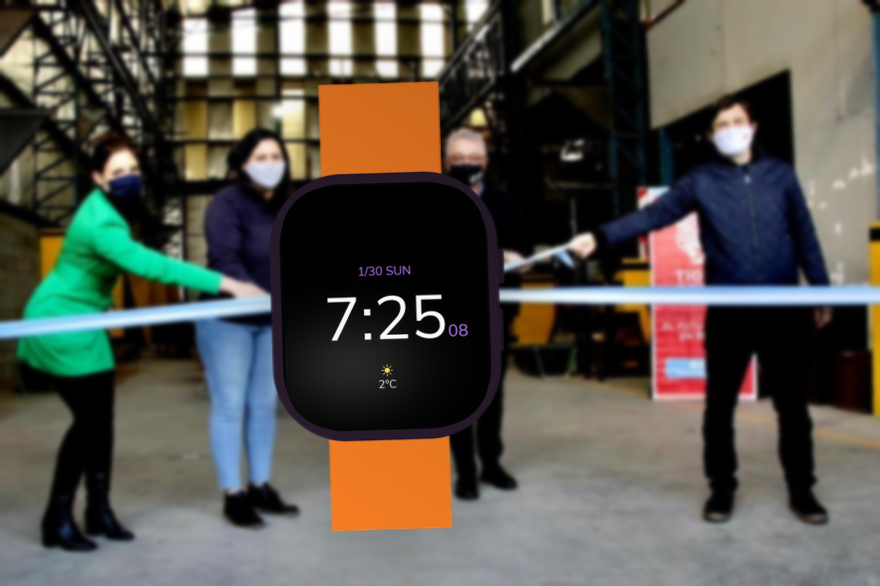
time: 7:25:08
